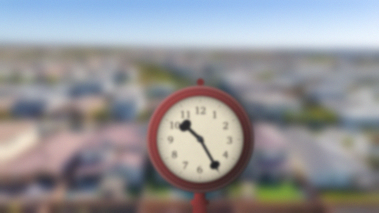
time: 10:25
